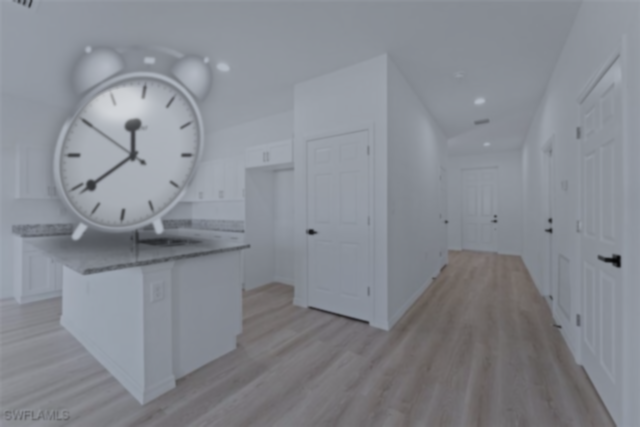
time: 11:38:50
